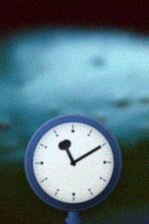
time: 11:10
